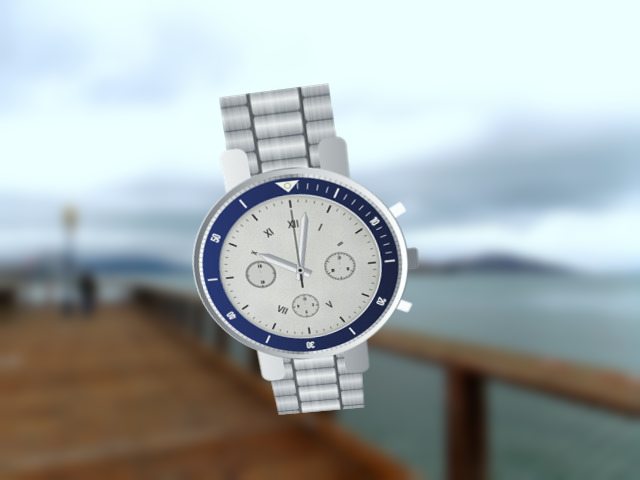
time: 10:02
